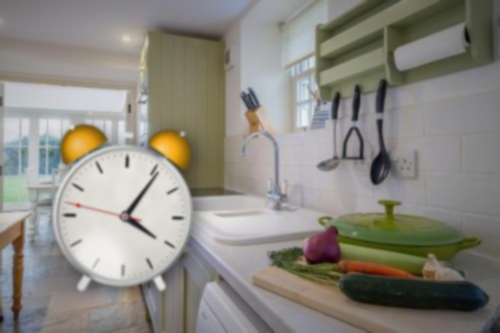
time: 4:05:47
